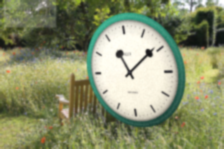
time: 11:09
